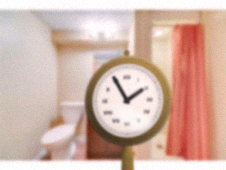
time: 1:55
